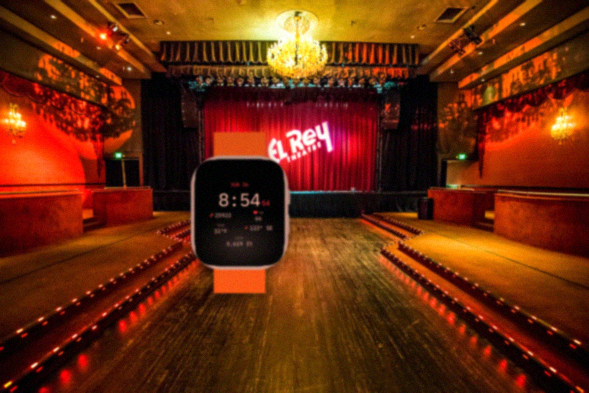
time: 8:54
